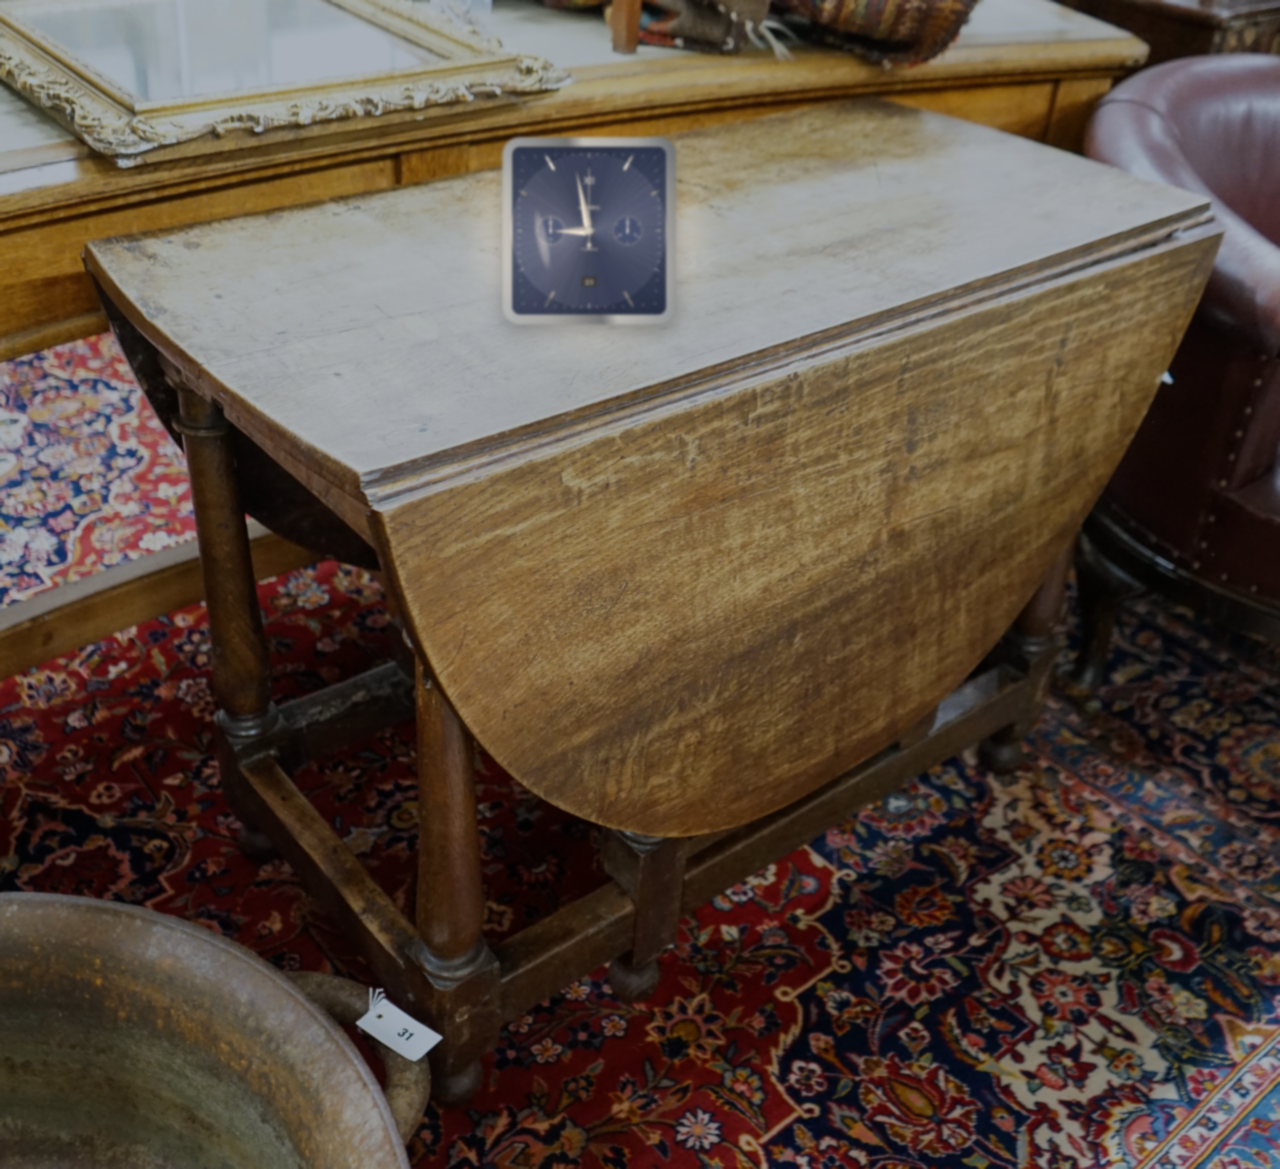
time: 8:58
